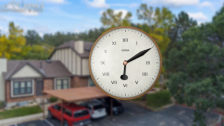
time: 6:10
